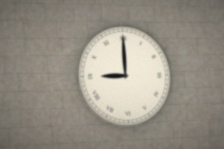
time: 9:00
